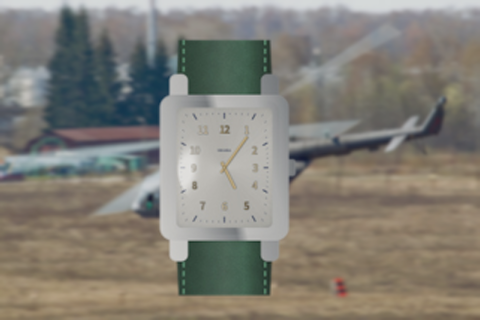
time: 5:06
